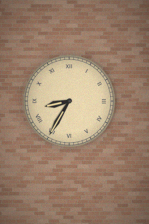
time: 8:35
